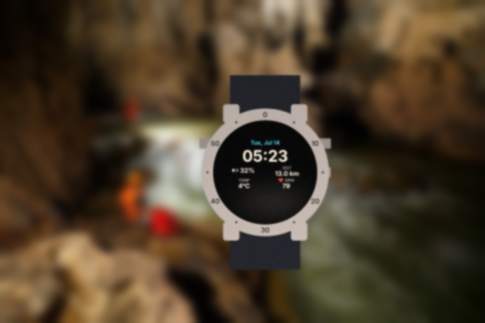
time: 5:23
